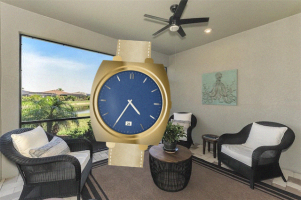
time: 4:35
